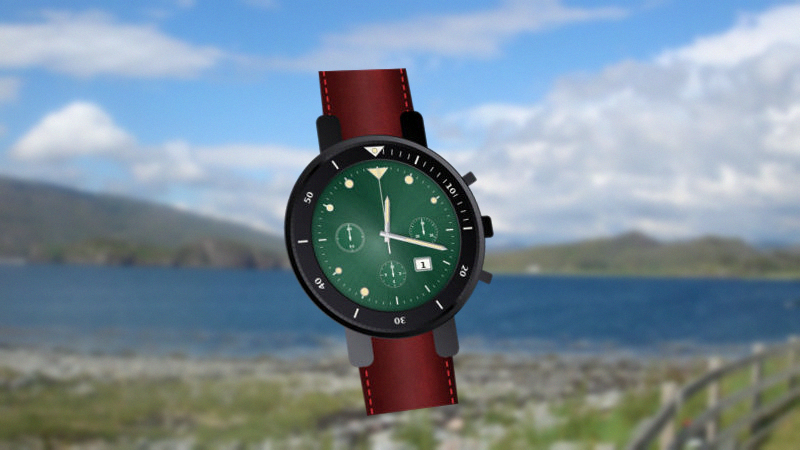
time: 12:18
